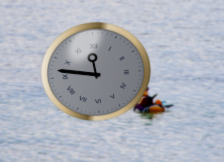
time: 11:47
